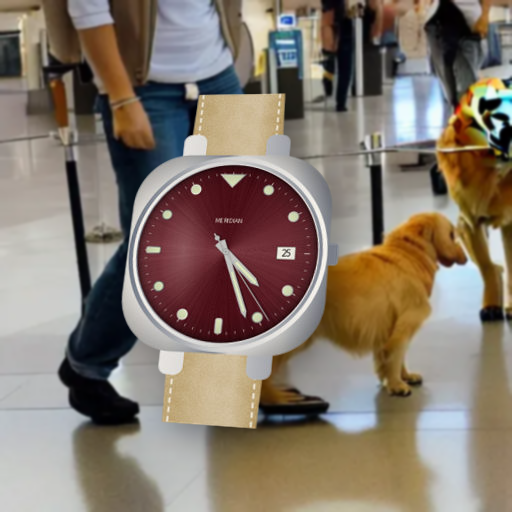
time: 4:26:24
